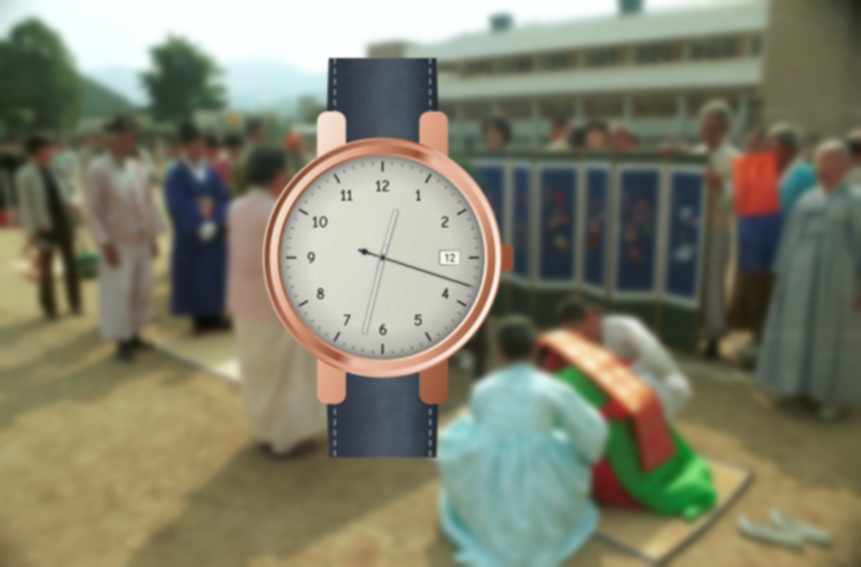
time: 12:32:18
